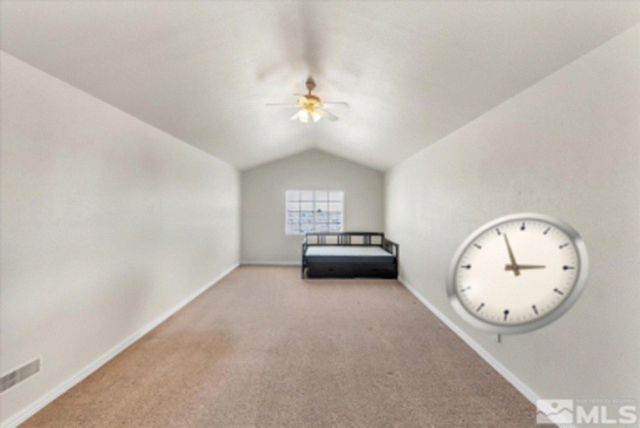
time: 2:56
